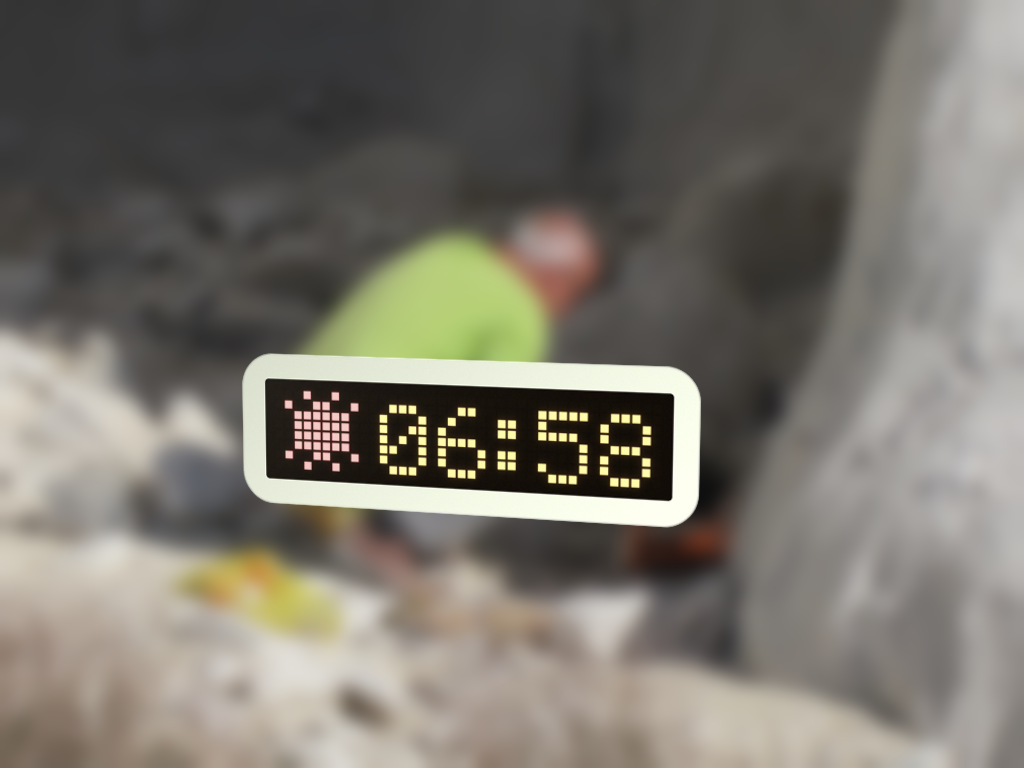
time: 6:58
